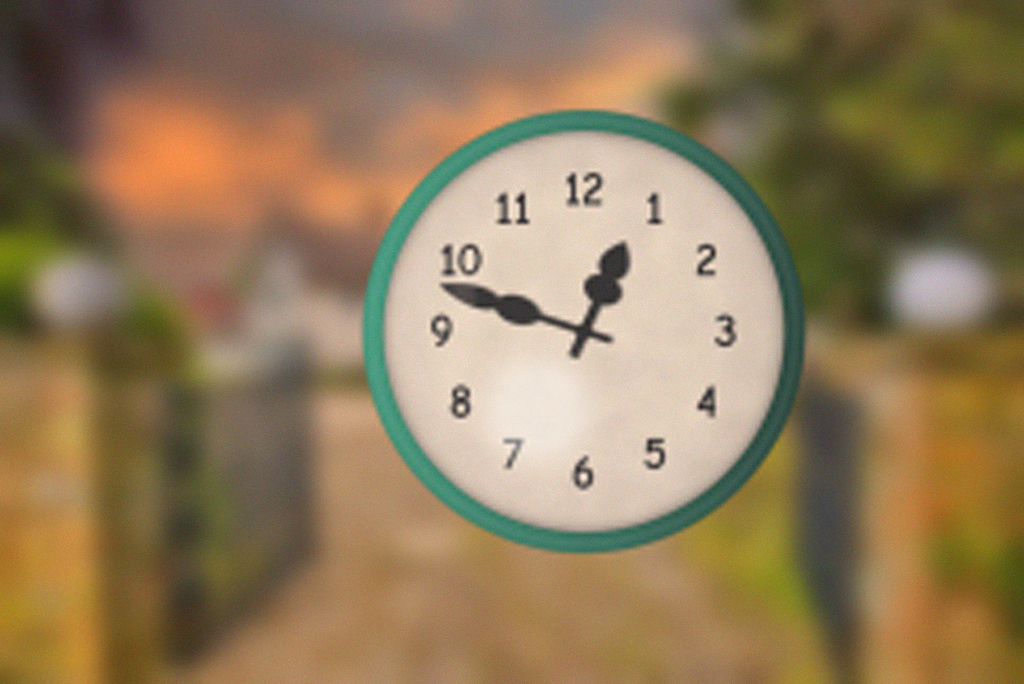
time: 12:48
